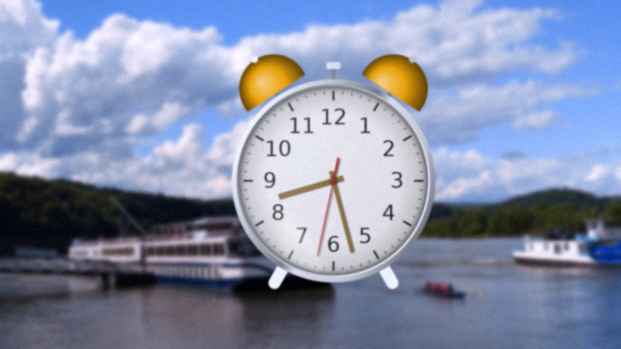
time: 8:27:32
